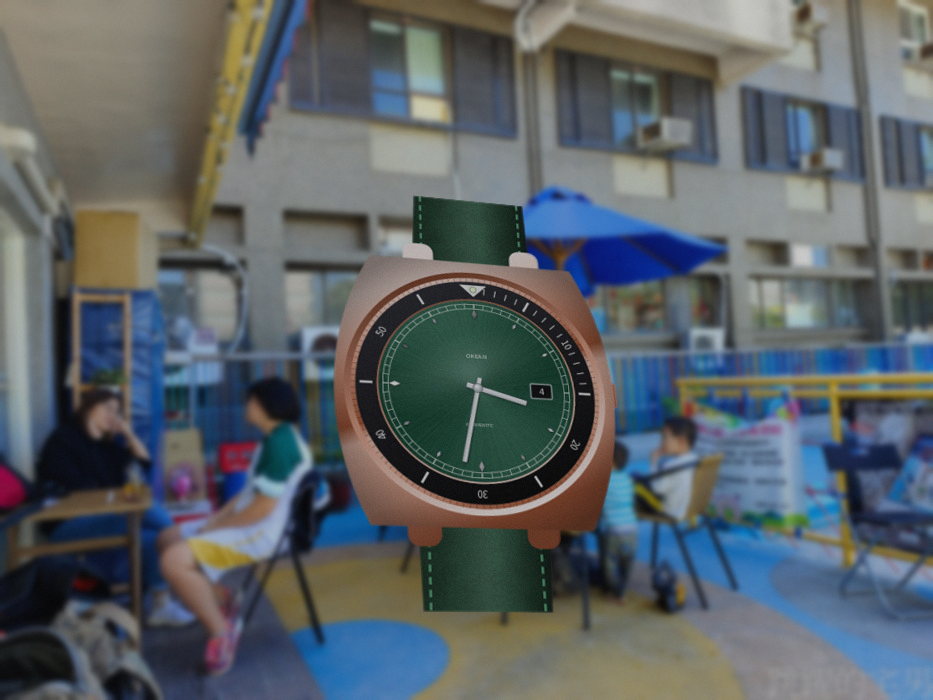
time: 3:32
